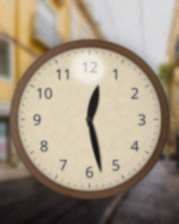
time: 12:28
